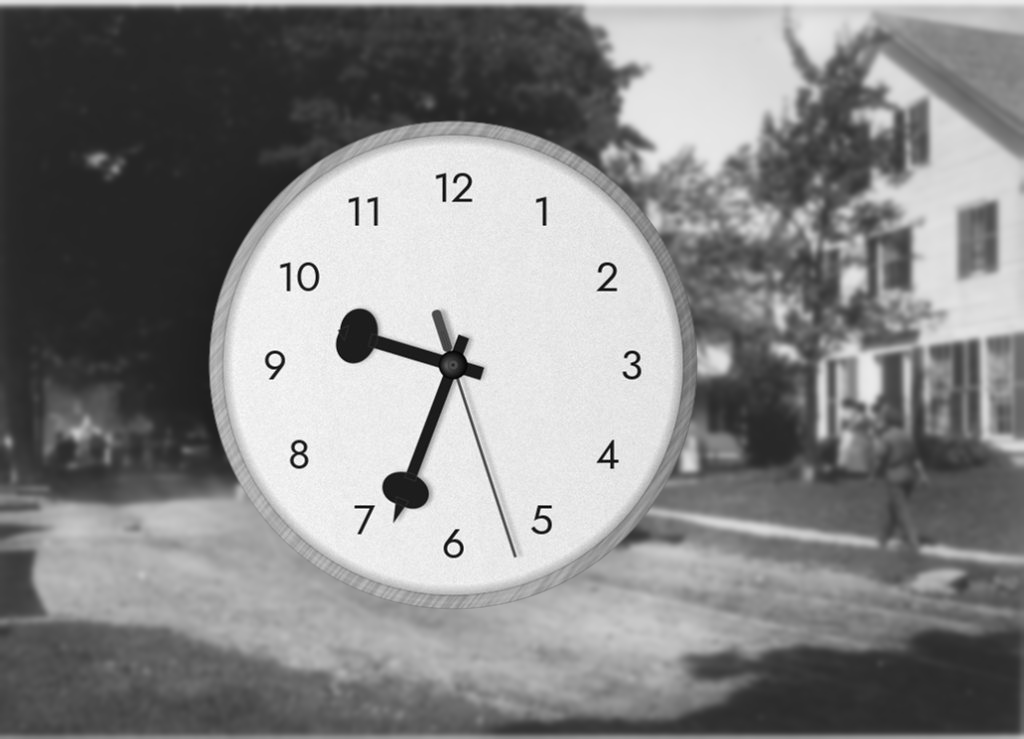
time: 9:33:27
